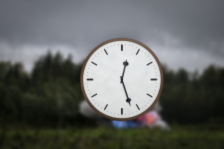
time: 12:27
